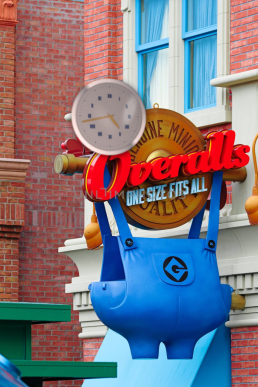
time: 4:43
